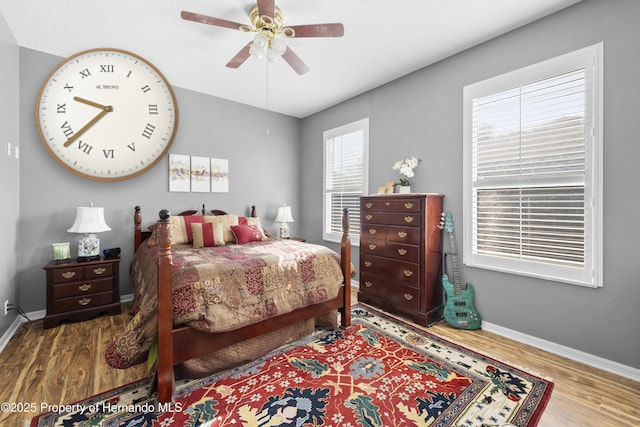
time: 9:38
